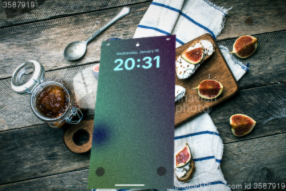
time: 20:31
